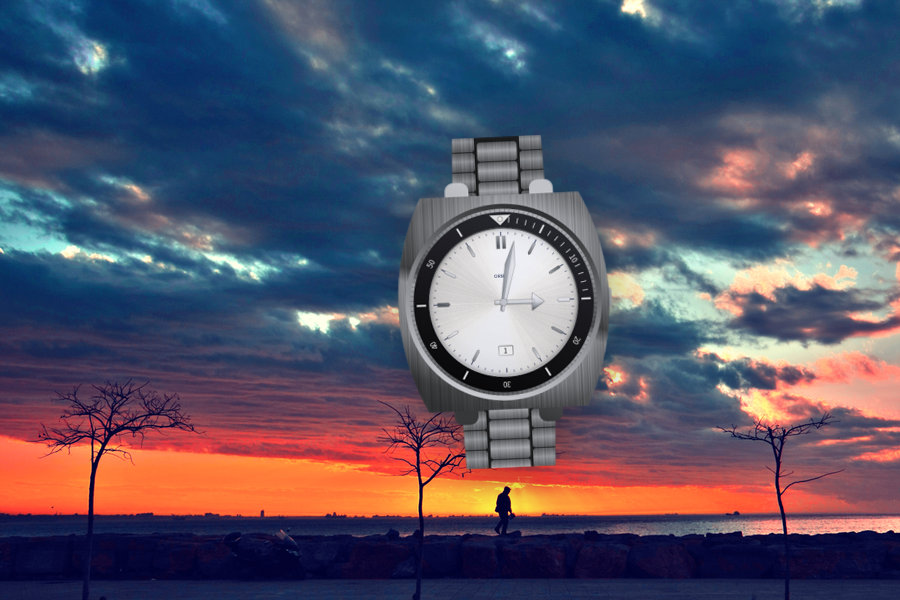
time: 3:02
